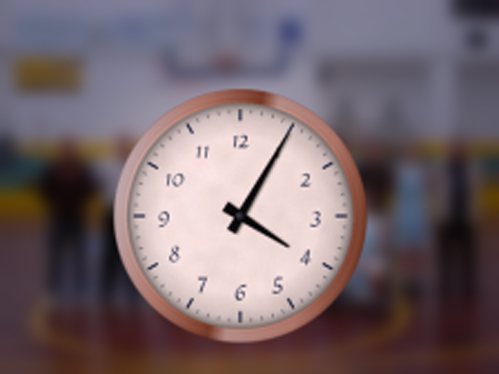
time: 4:05
